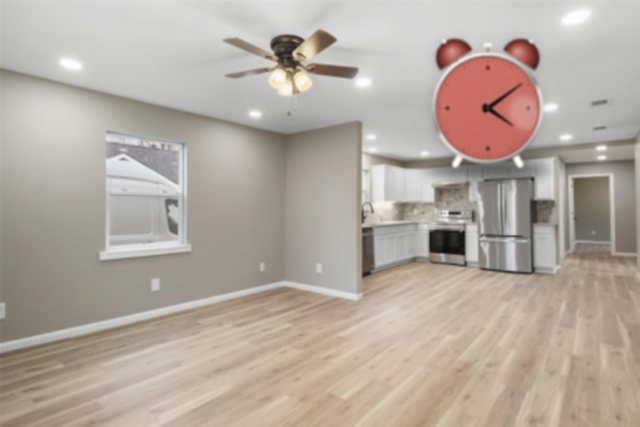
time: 4:09
